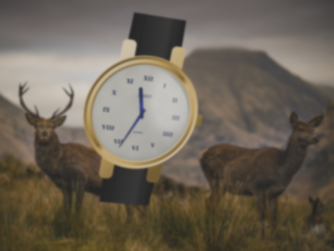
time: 11:34
